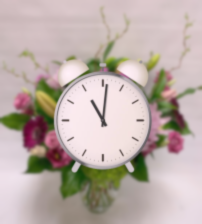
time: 11:01
